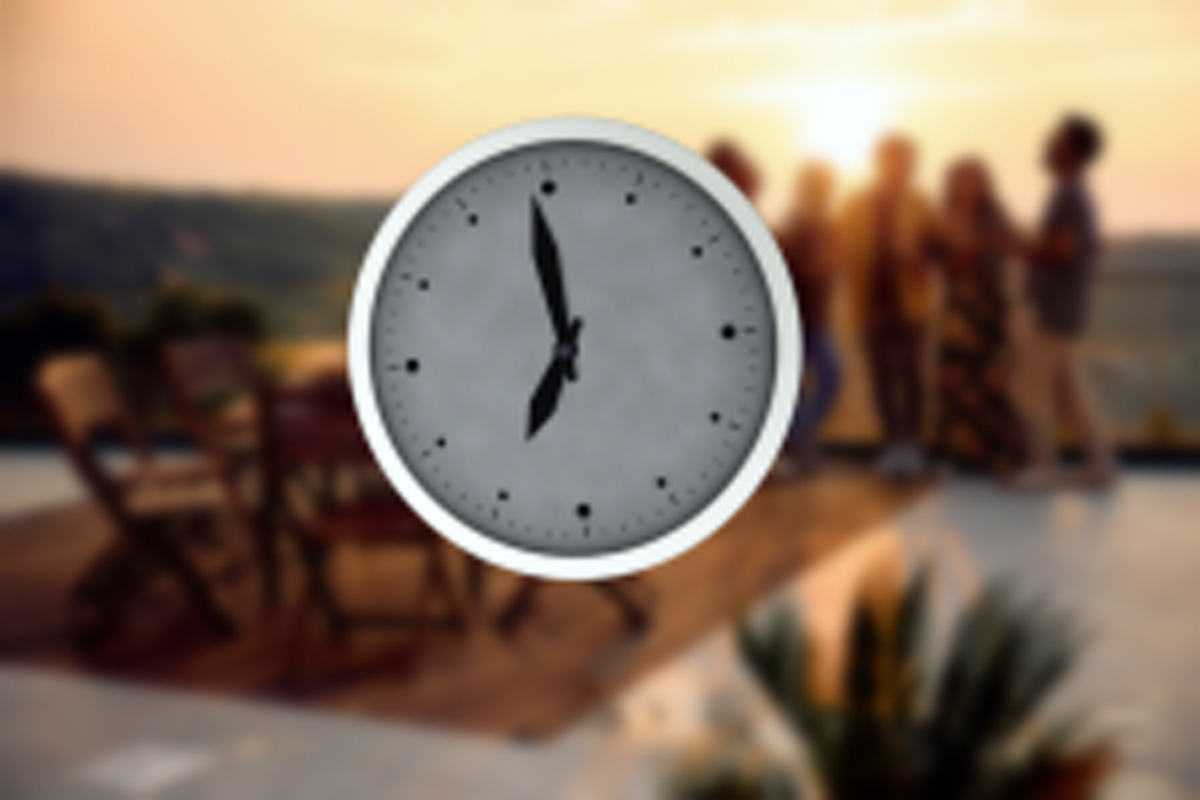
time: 6:59
